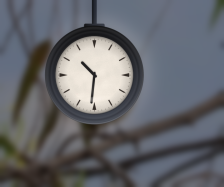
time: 10:31
